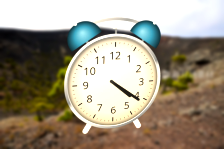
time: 4:21
